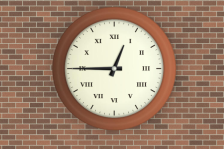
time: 12:45
